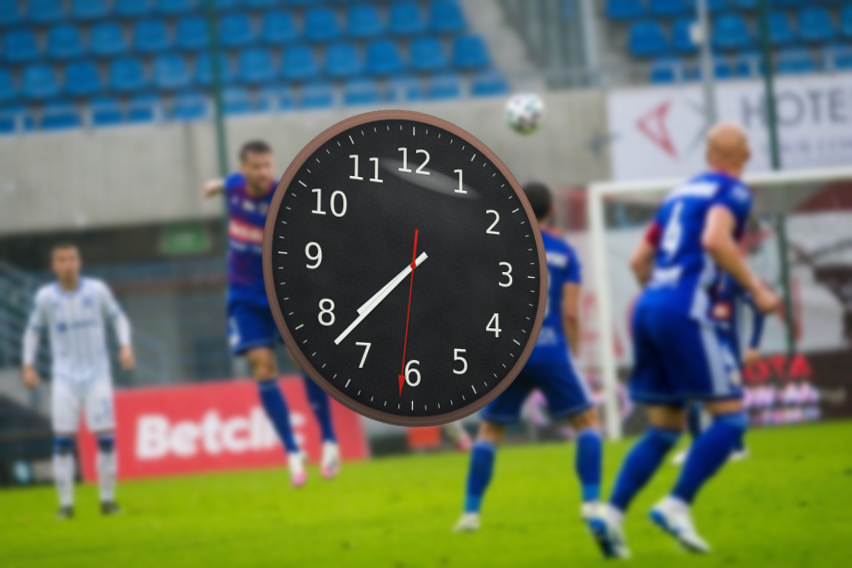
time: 7:37:31
